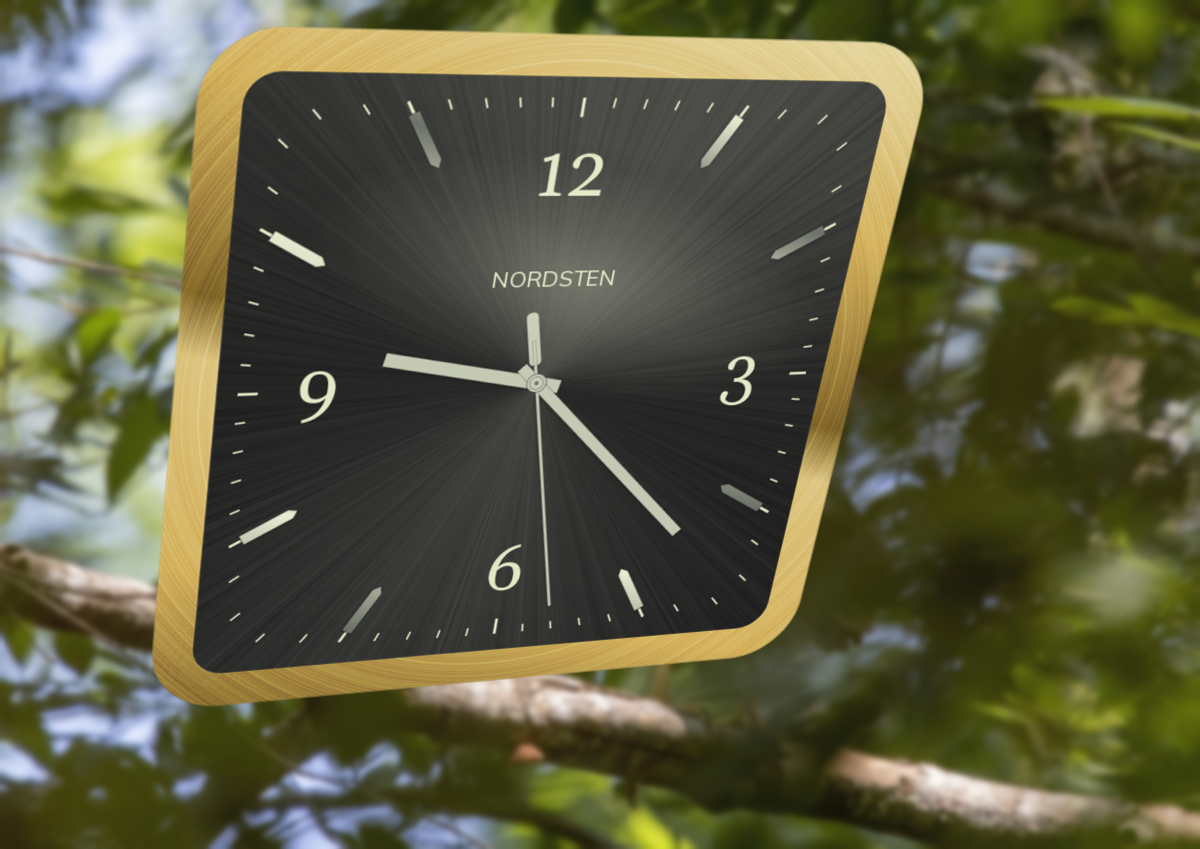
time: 9:22:28
